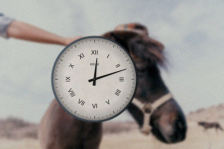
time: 12:12
